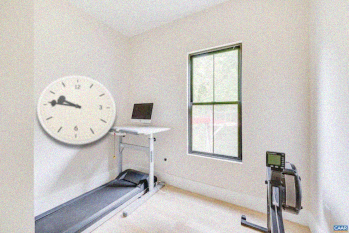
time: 9:46
